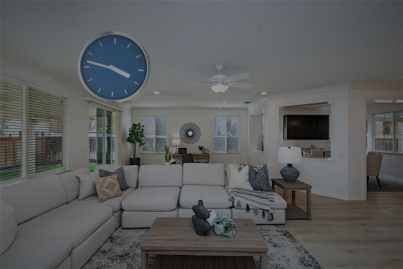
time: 3:47
